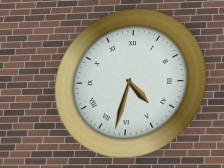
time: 4:32
